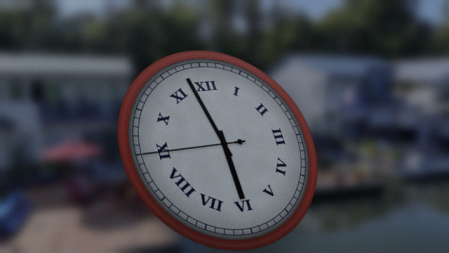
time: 5:57:45
